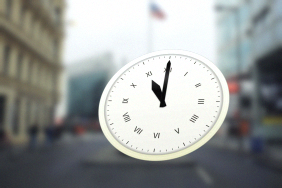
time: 11:00
